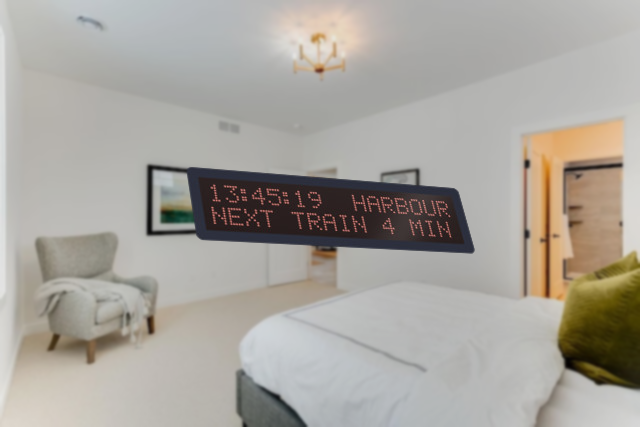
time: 13:45:19
